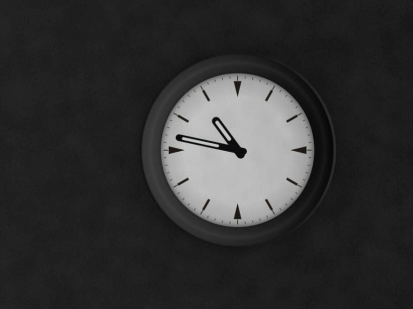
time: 10:47
